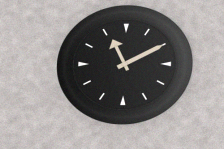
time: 11:10
